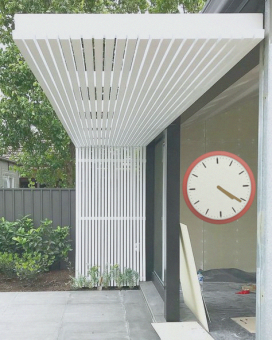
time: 4:21
